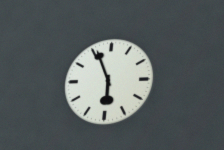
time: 5:56
